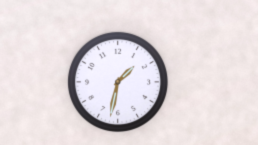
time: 1:32
